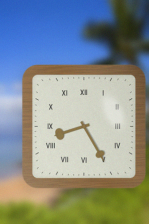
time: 8:25
